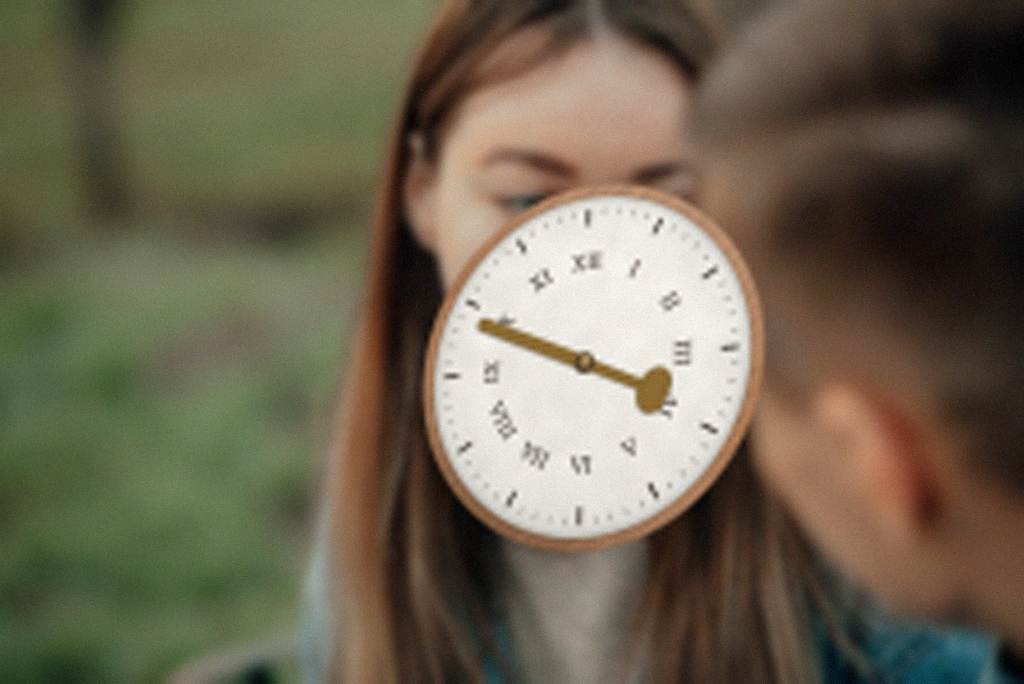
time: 3:49
